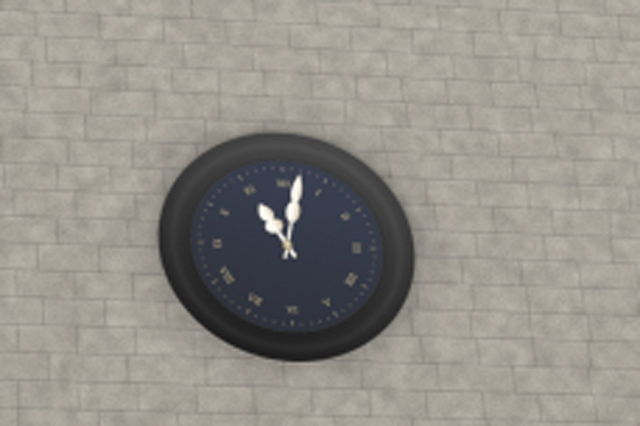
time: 11:02
